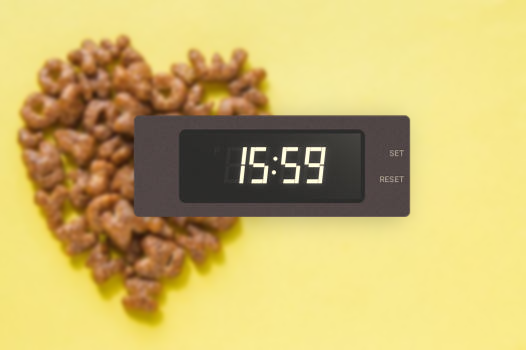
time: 15:59
